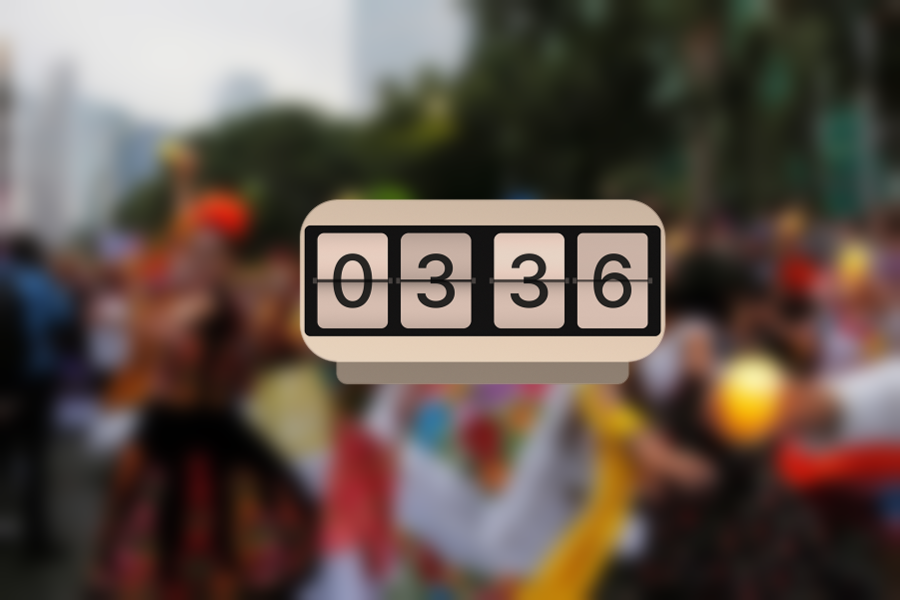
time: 3:36
